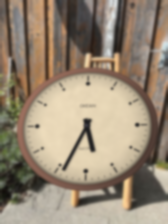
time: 5:34
